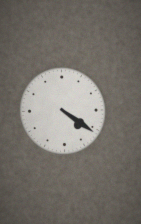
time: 4:21
